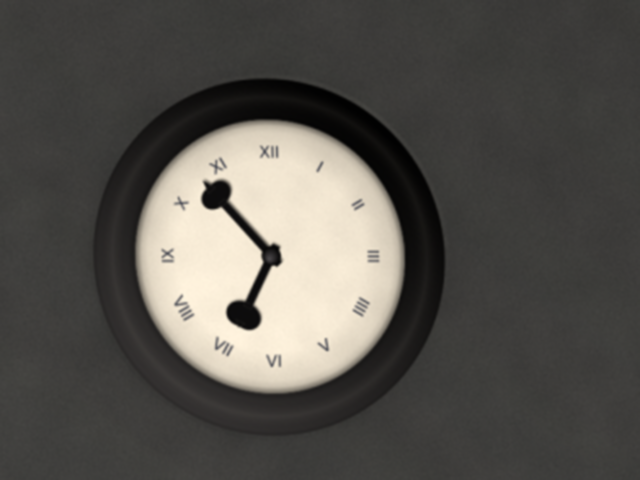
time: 6:53
